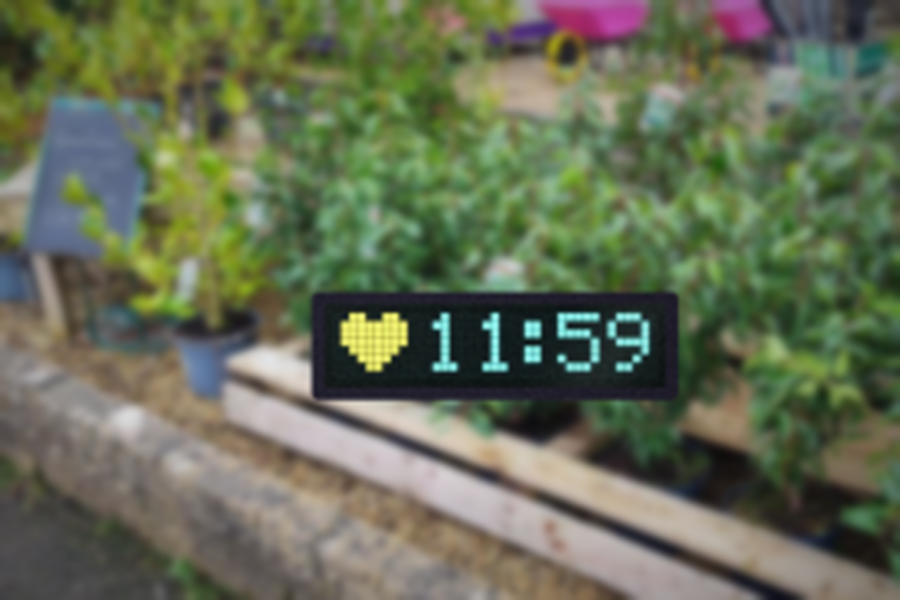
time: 11:59
